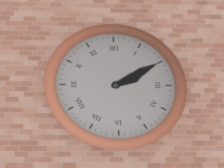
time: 2:10
